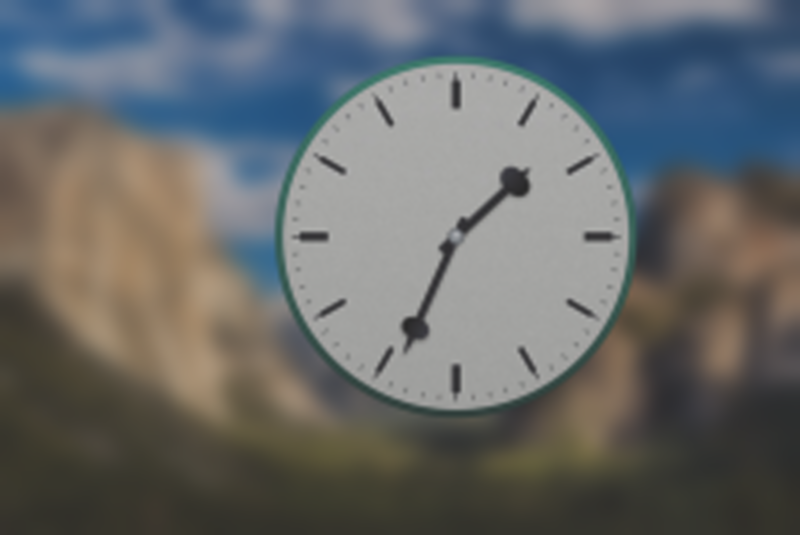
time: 1:34
